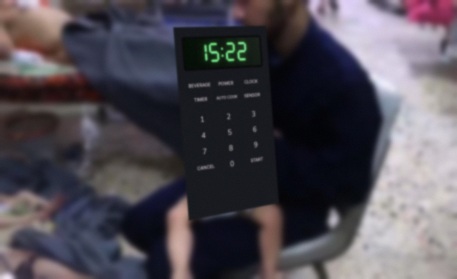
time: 15:22
